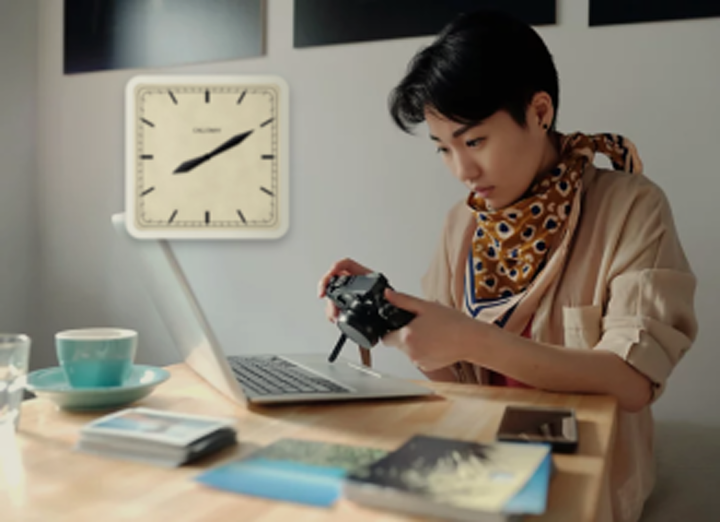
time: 8:10
